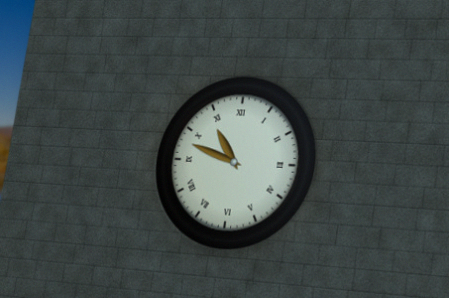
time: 10:48
